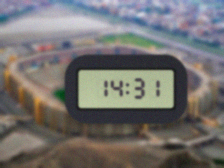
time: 14:31
